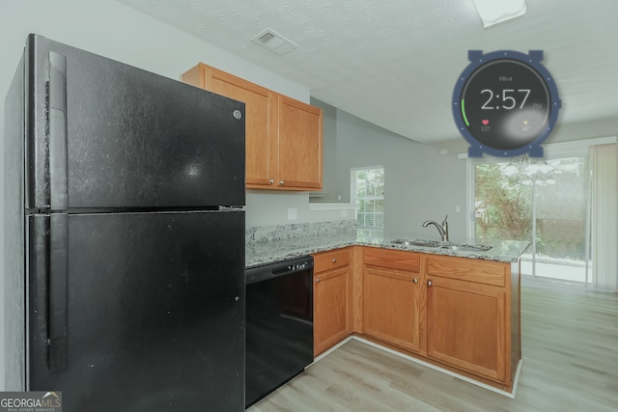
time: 2:57
